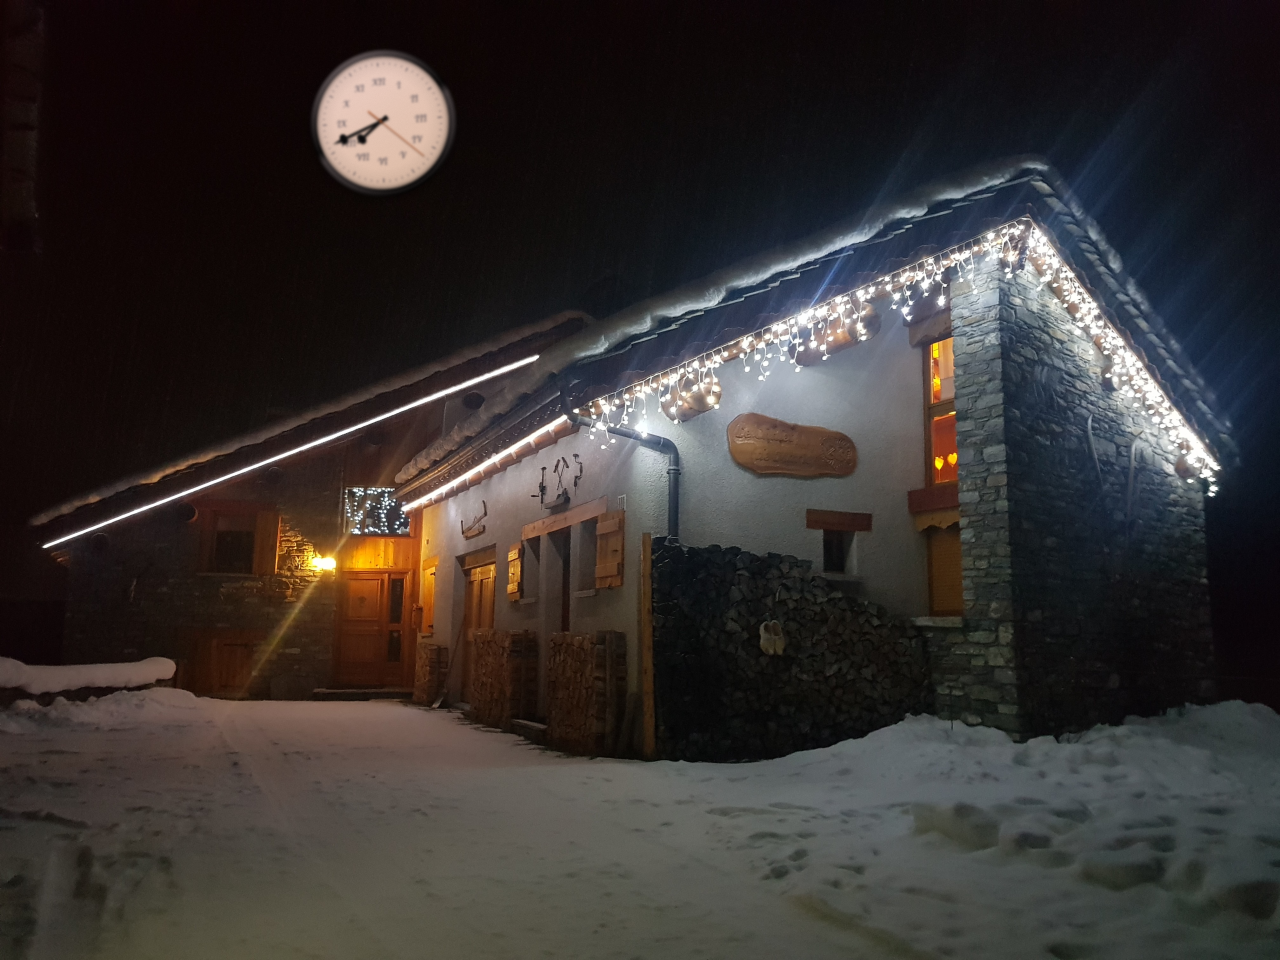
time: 7:41:22
